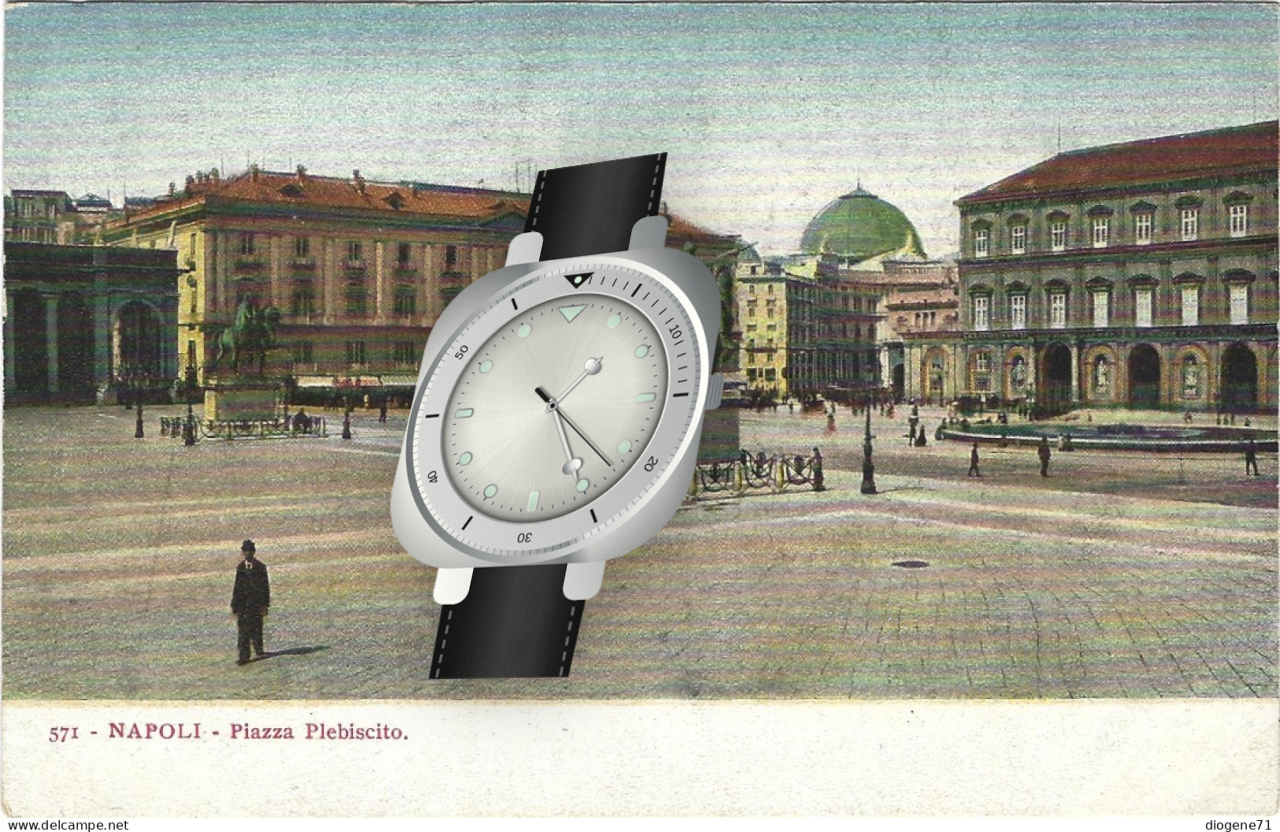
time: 1:25:22
